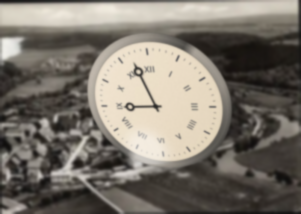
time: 8:57
